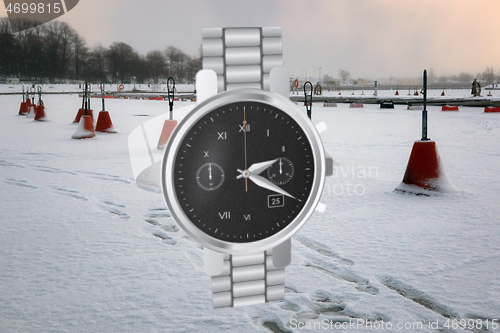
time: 2:20
